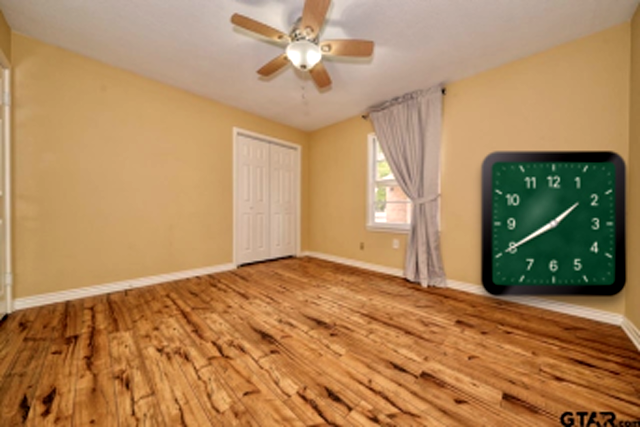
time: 1:40
